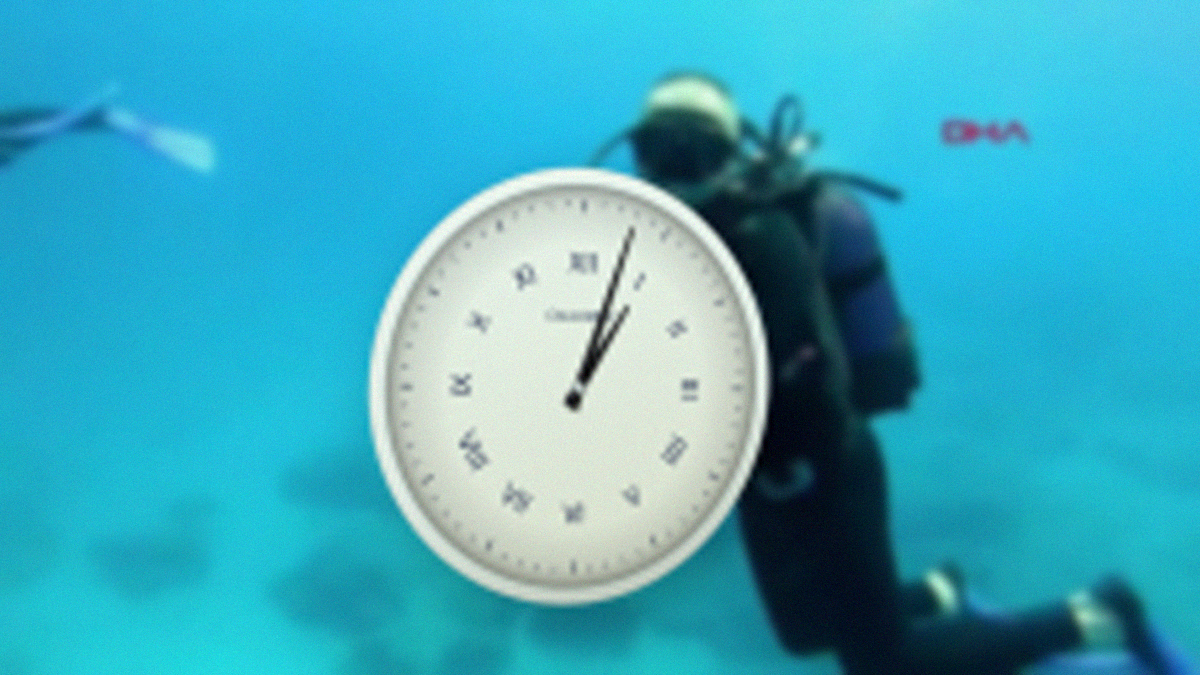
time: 1:03
